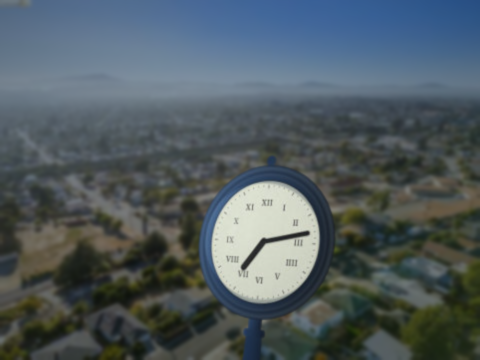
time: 7:13
